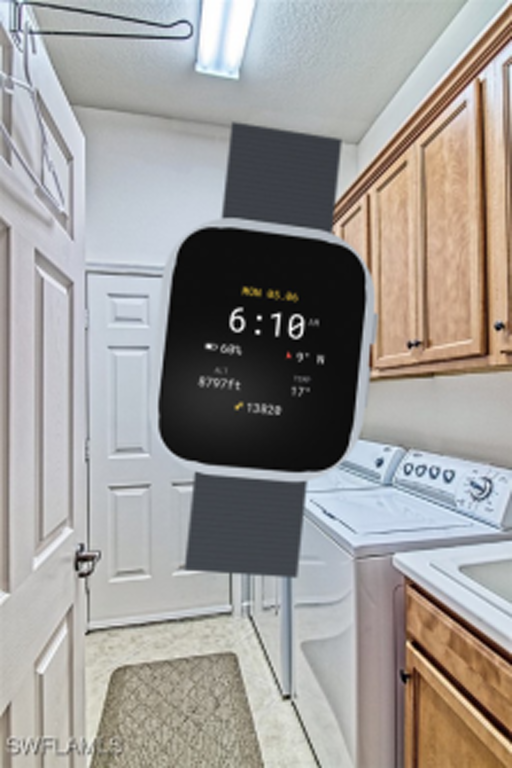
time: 6:10
